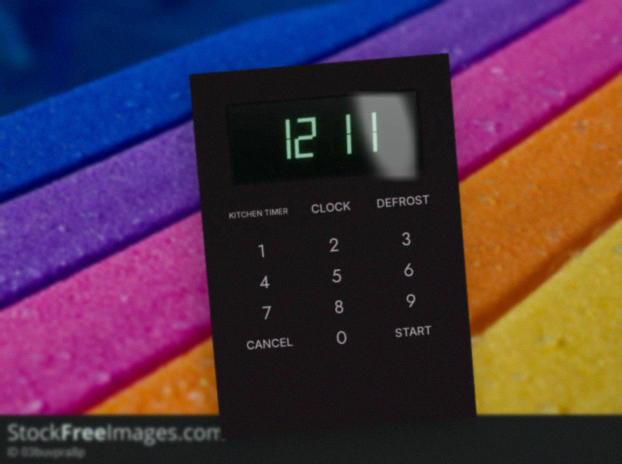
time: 12:11
